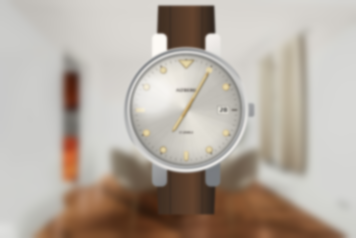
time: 7:05
